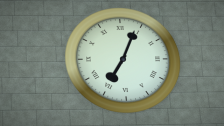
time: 7:04
